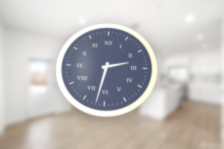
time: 2:32
